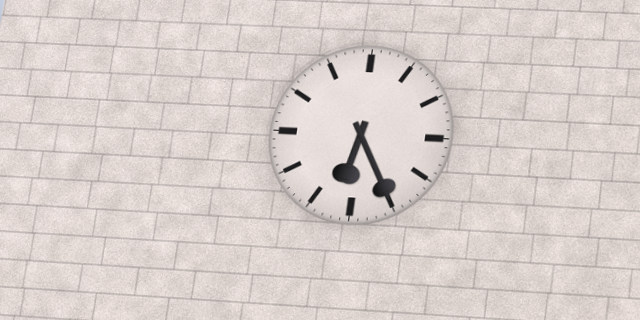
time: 6:25
